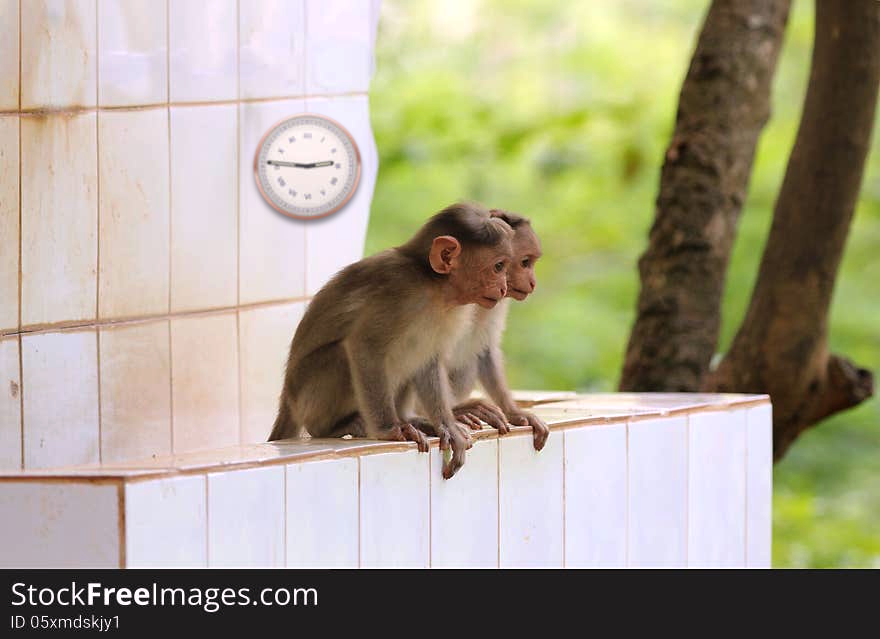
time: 2:46
